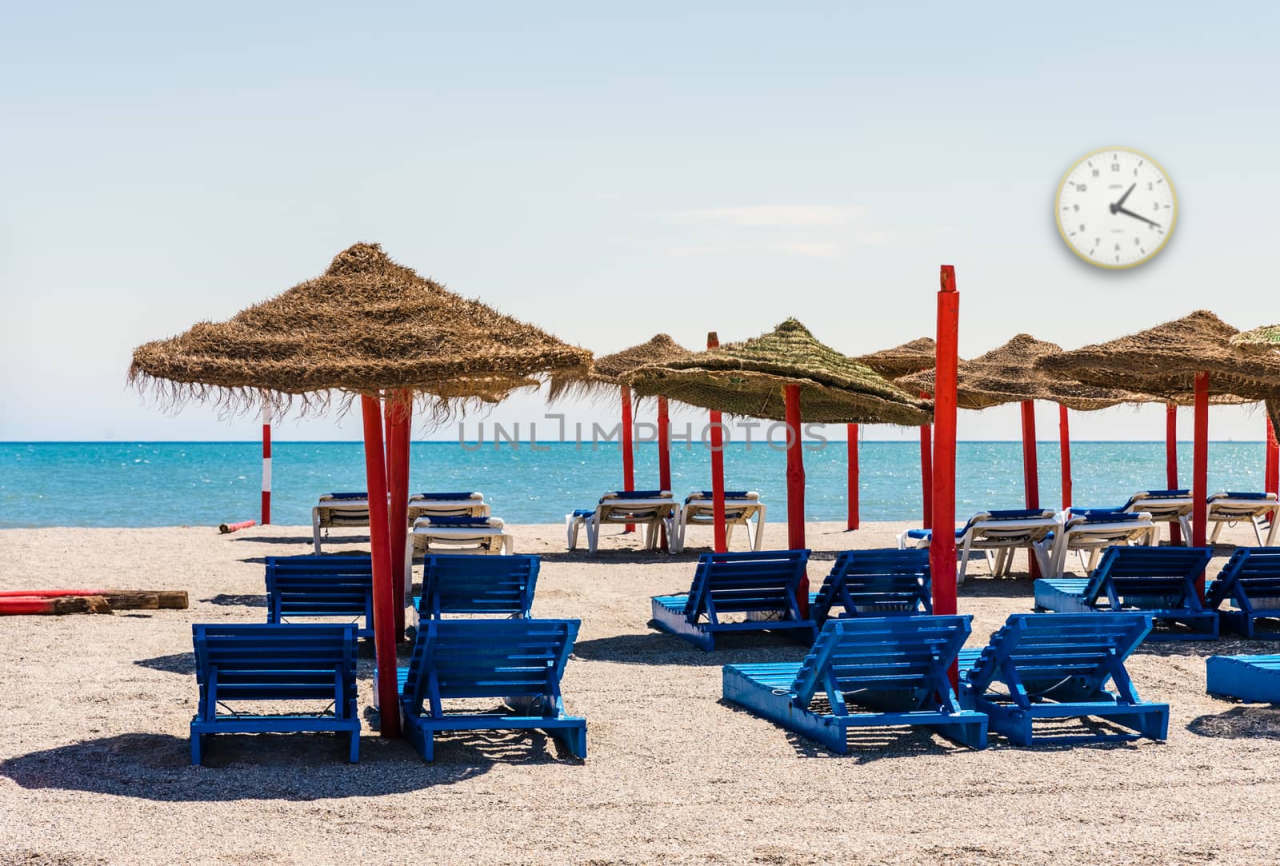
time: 1:19
